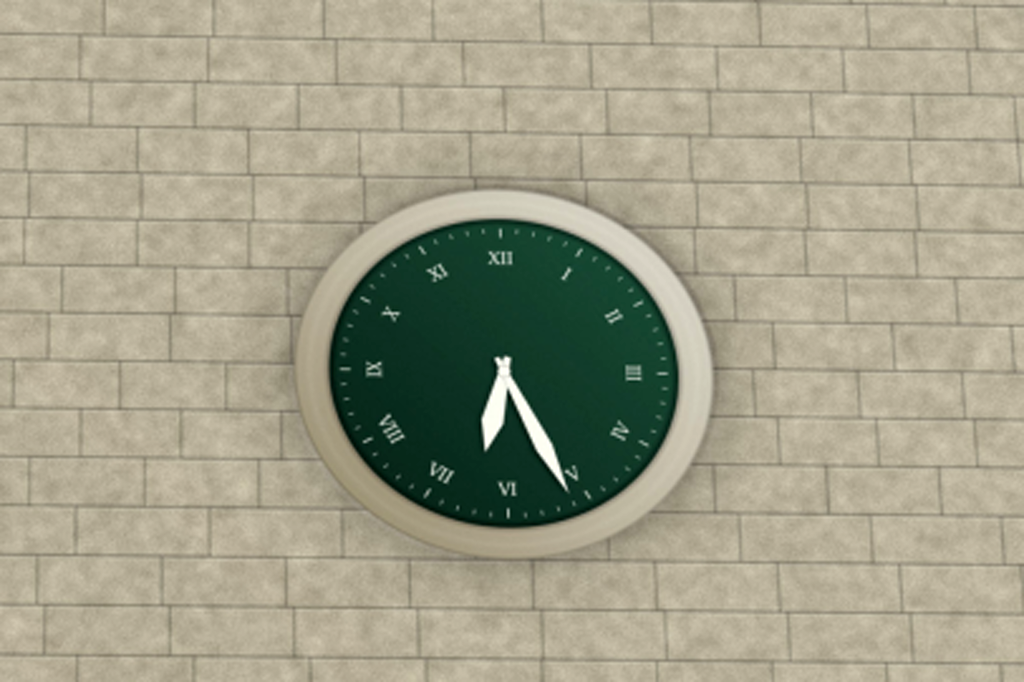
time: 6:26
